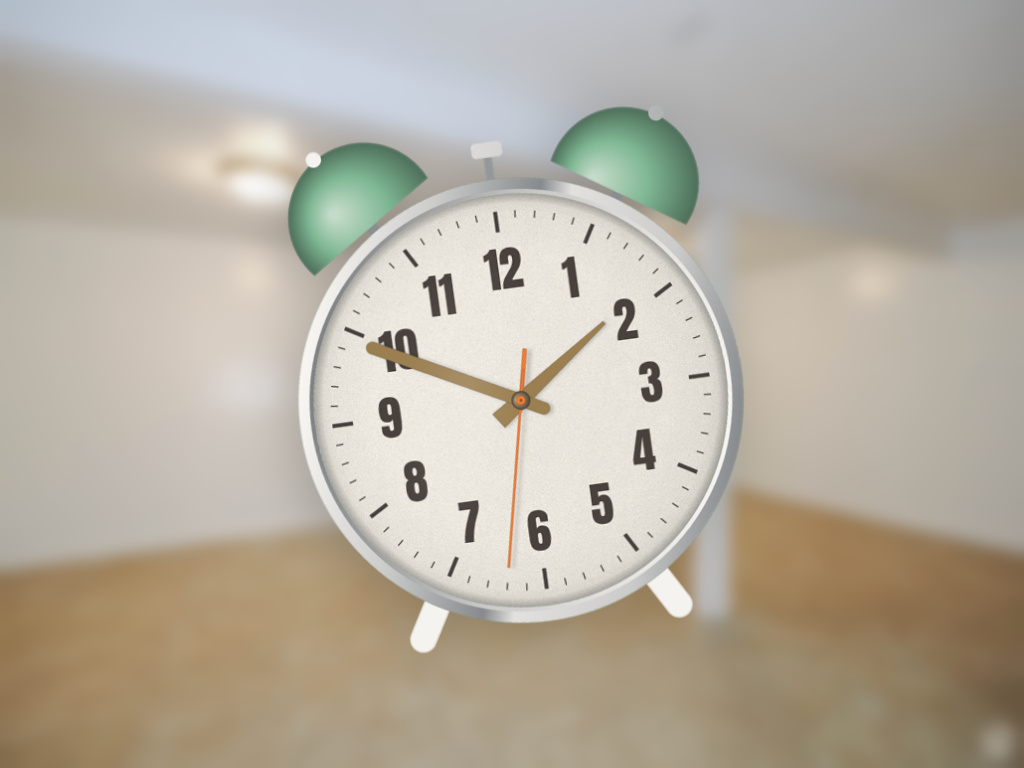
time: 1:49:32
